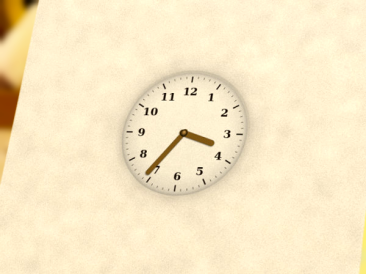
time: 3:36
